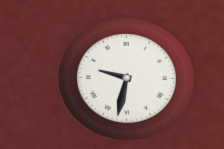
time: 9:32
